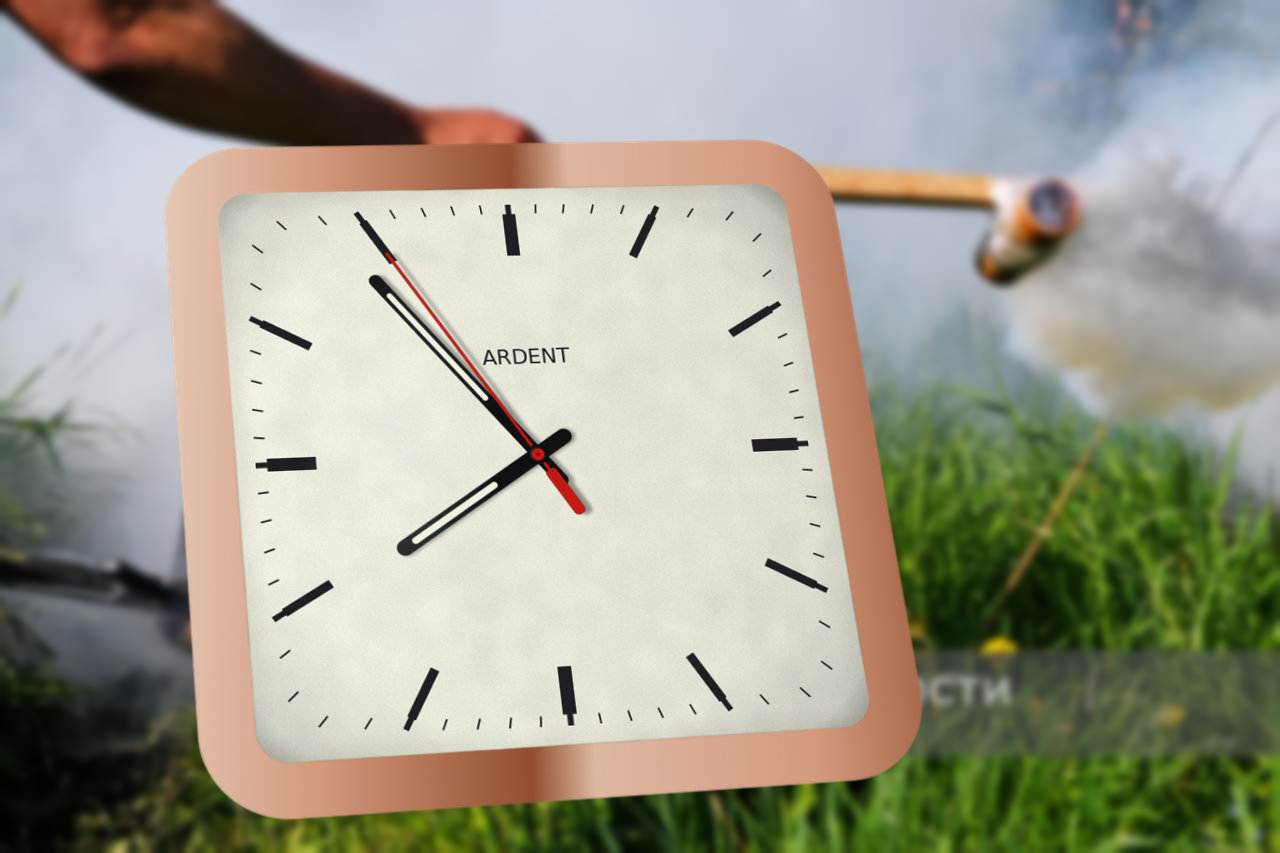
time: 7:53:55
